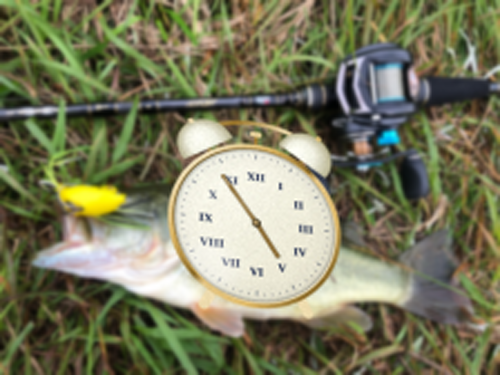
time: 4:54
